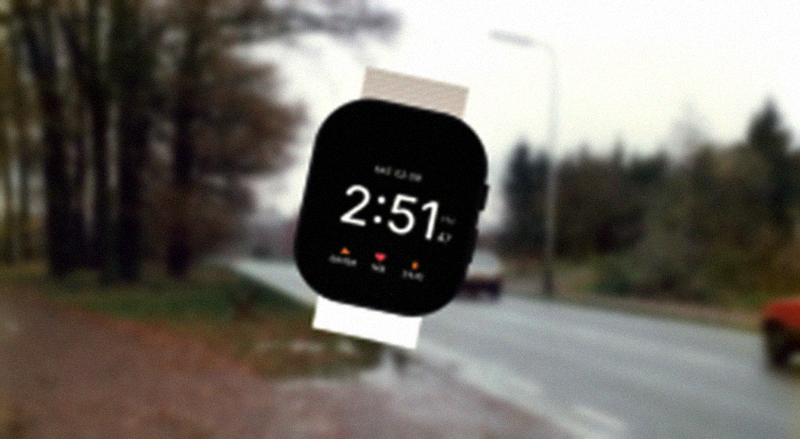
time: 2:51
